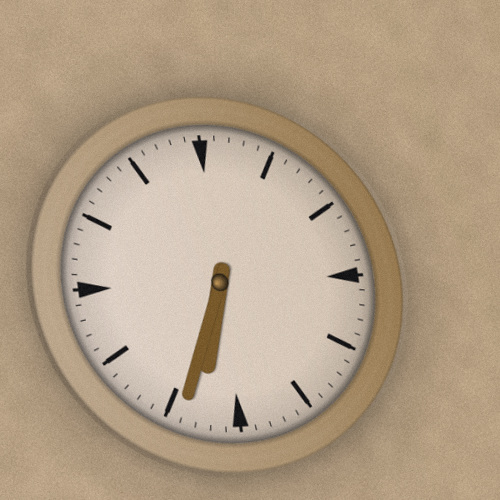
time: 6:34
